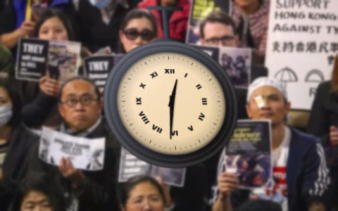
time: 12:31
